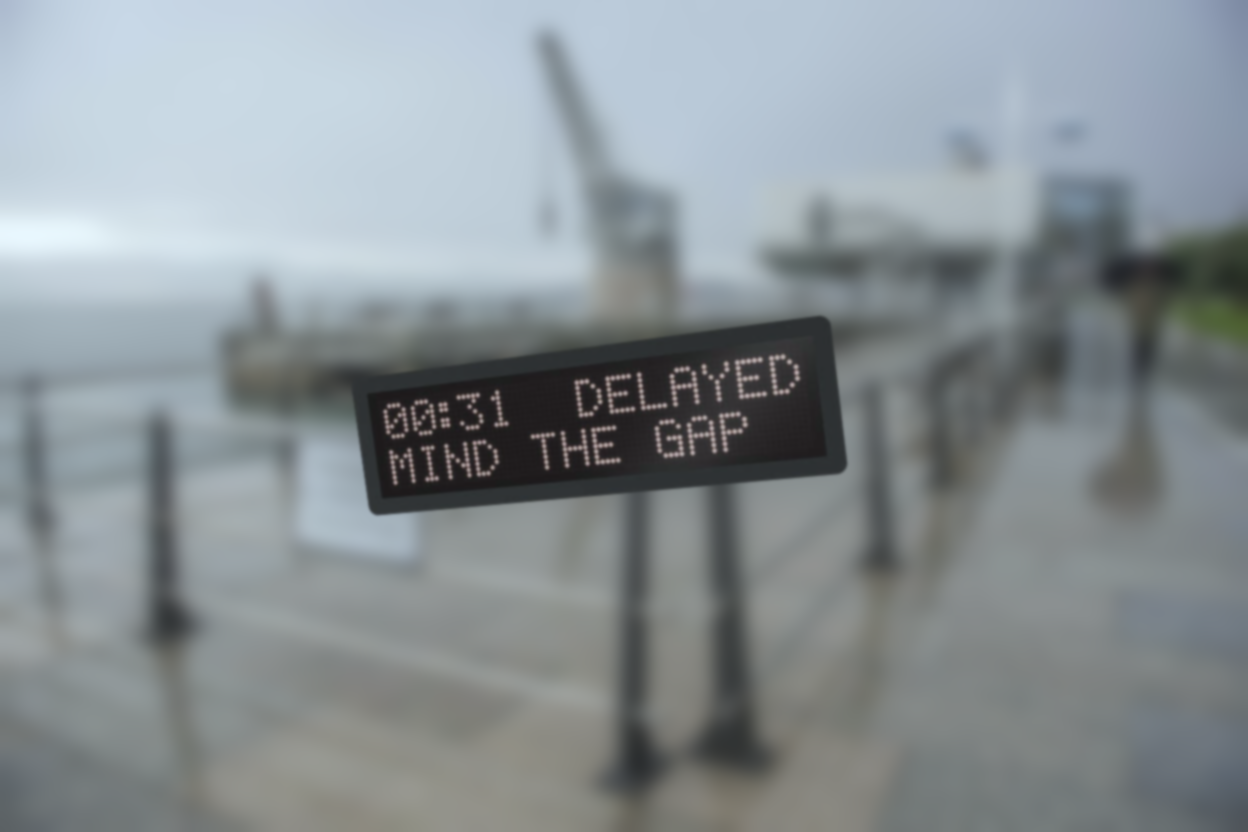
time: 0:31
